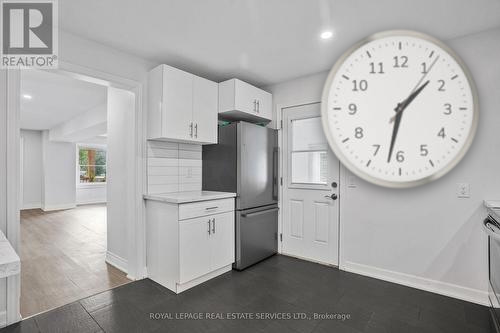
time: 1:32:06
